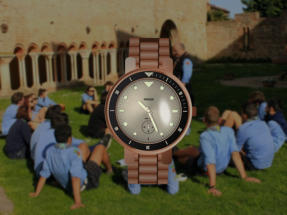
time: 10:26
